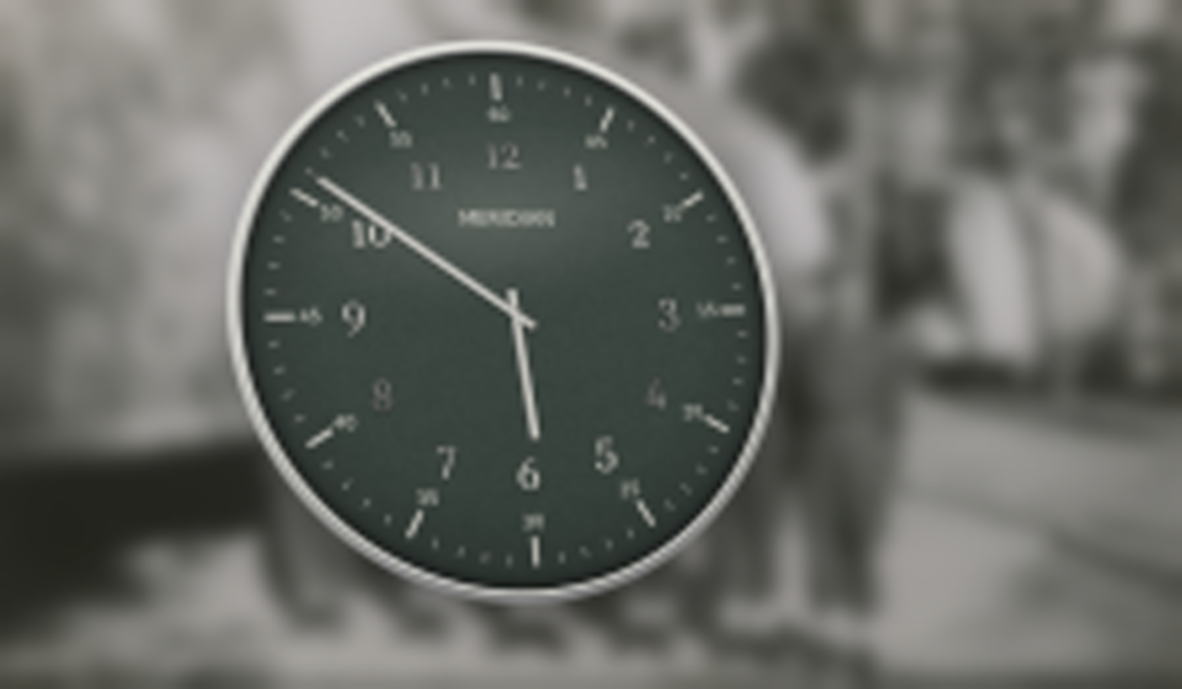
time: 5:51
